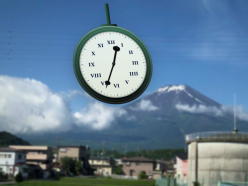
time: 12:34
